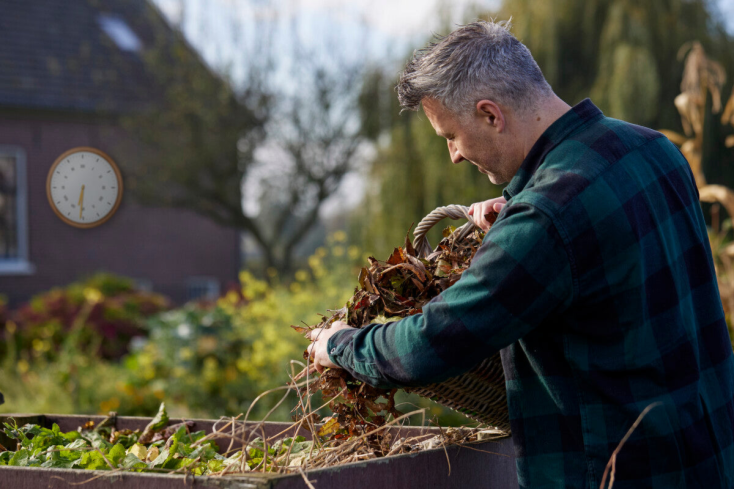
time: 6:31
